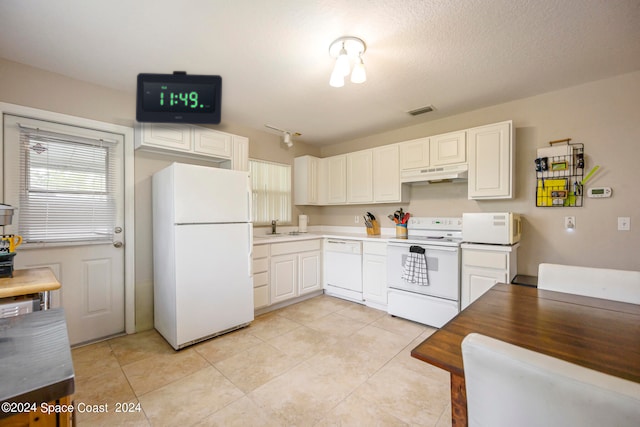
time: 11:49
